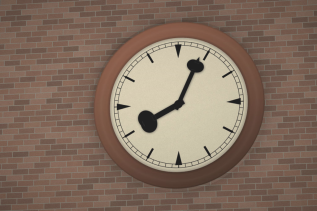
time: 8:04
